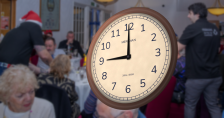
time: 9:00
